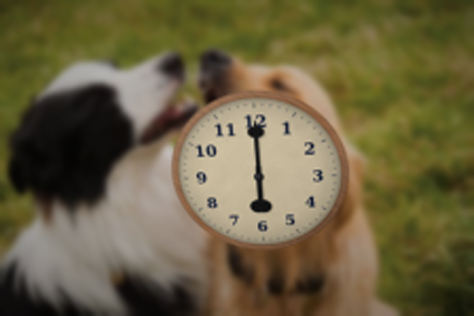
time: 6:00
